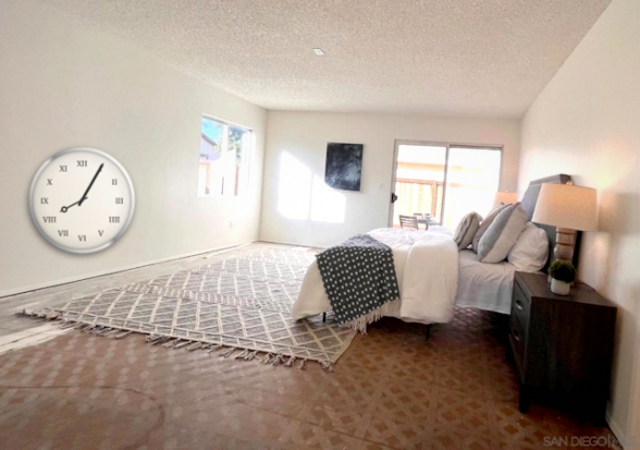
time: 8:05
